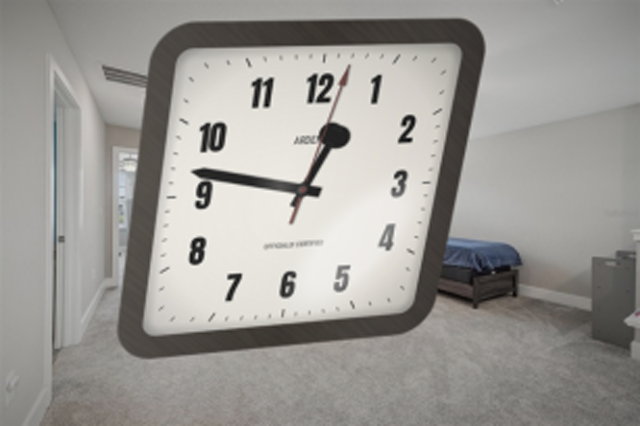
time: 12:47:02
